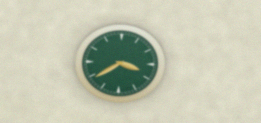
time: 3:39
